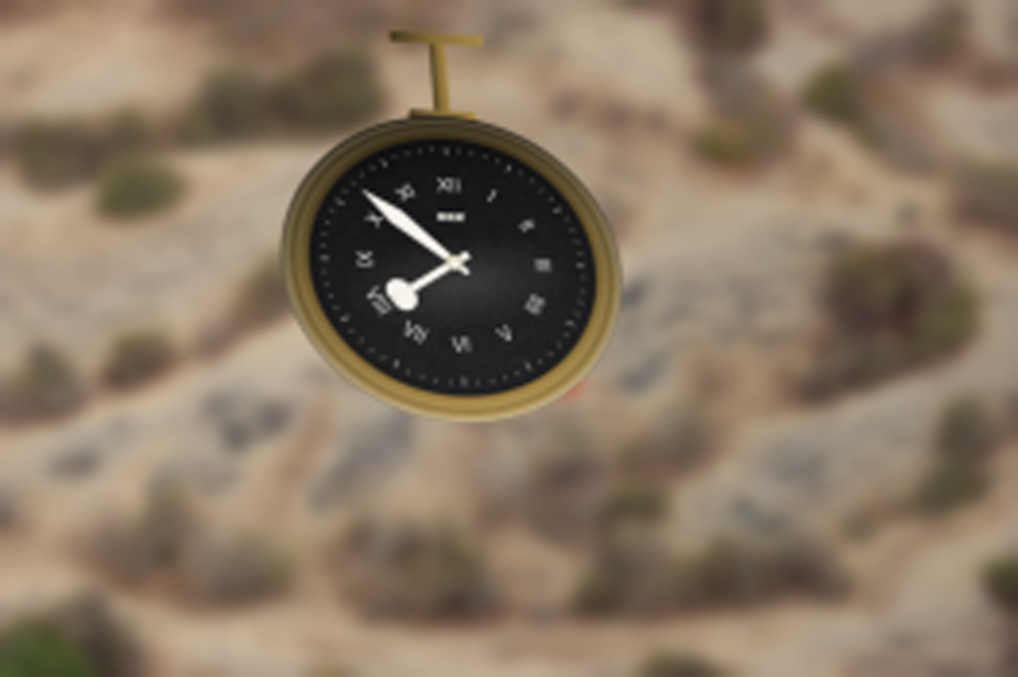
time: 7:52
